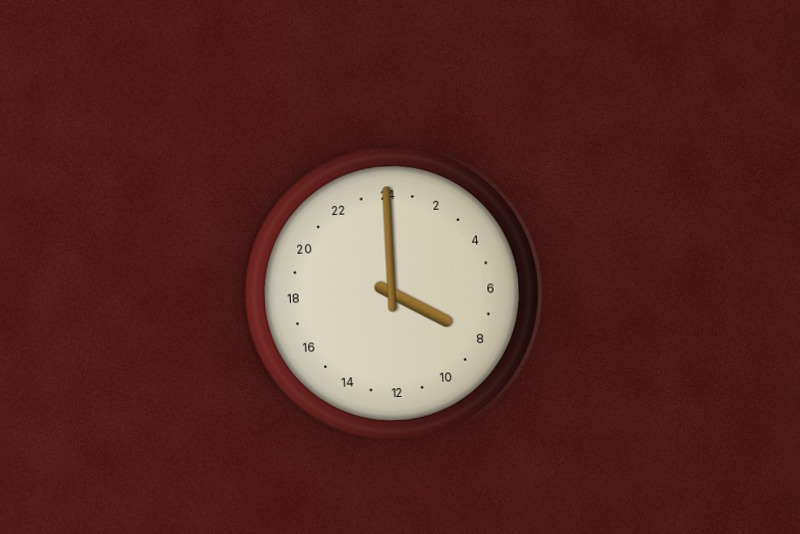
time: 8:00
